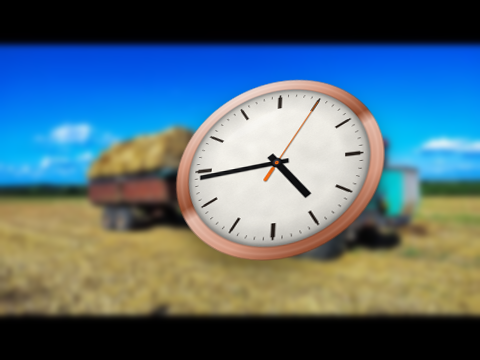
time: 4:44:05
